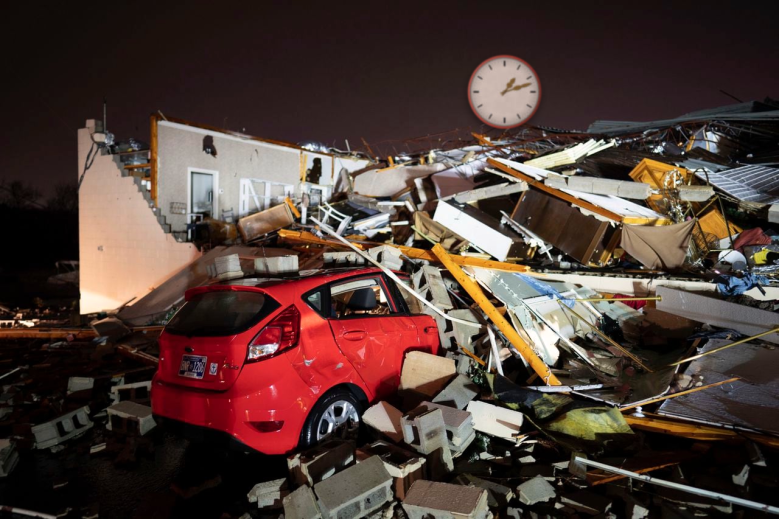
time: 1:12
